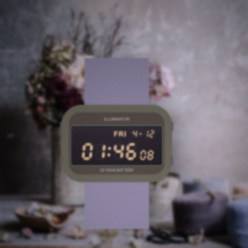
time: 1:46:08
